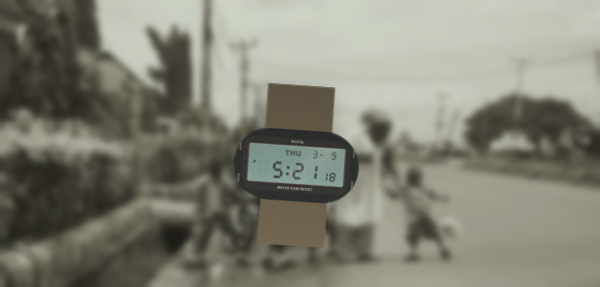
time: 5:21:18
